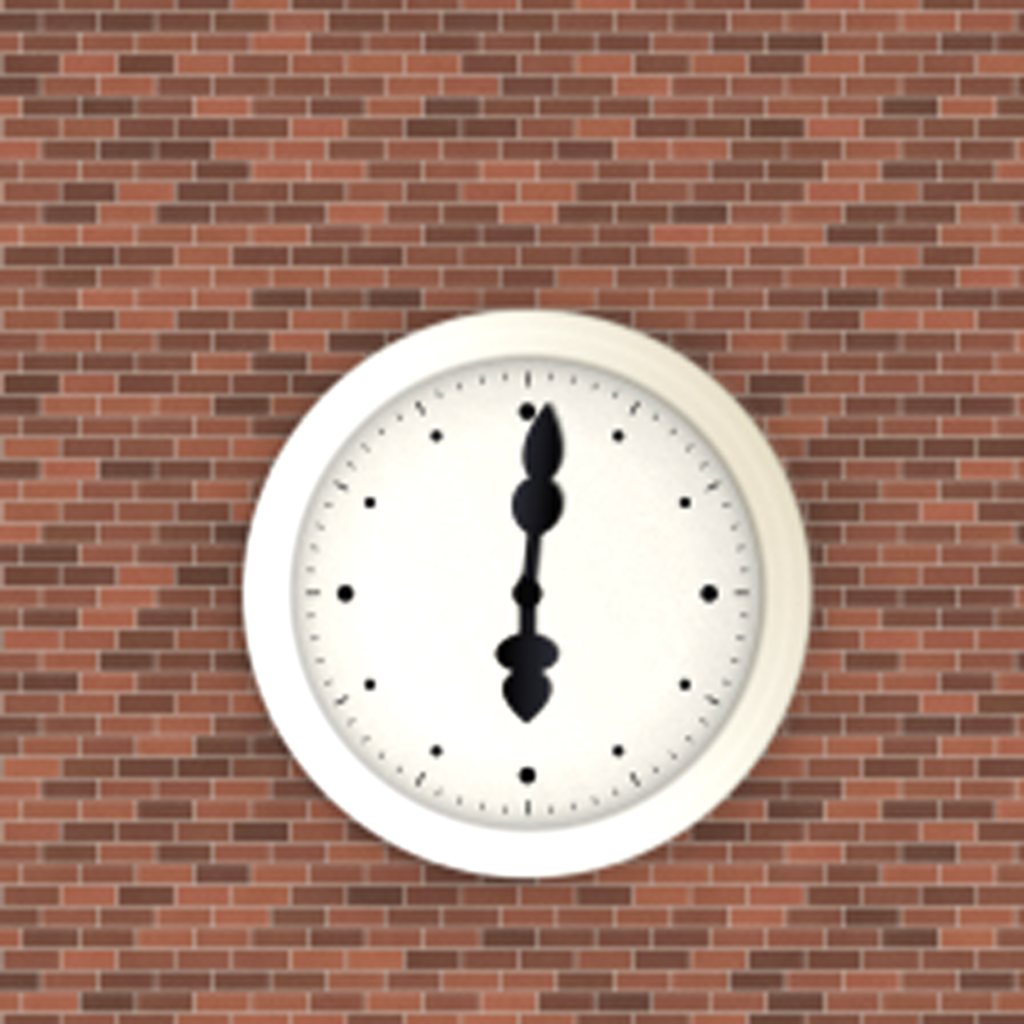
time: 6:01
